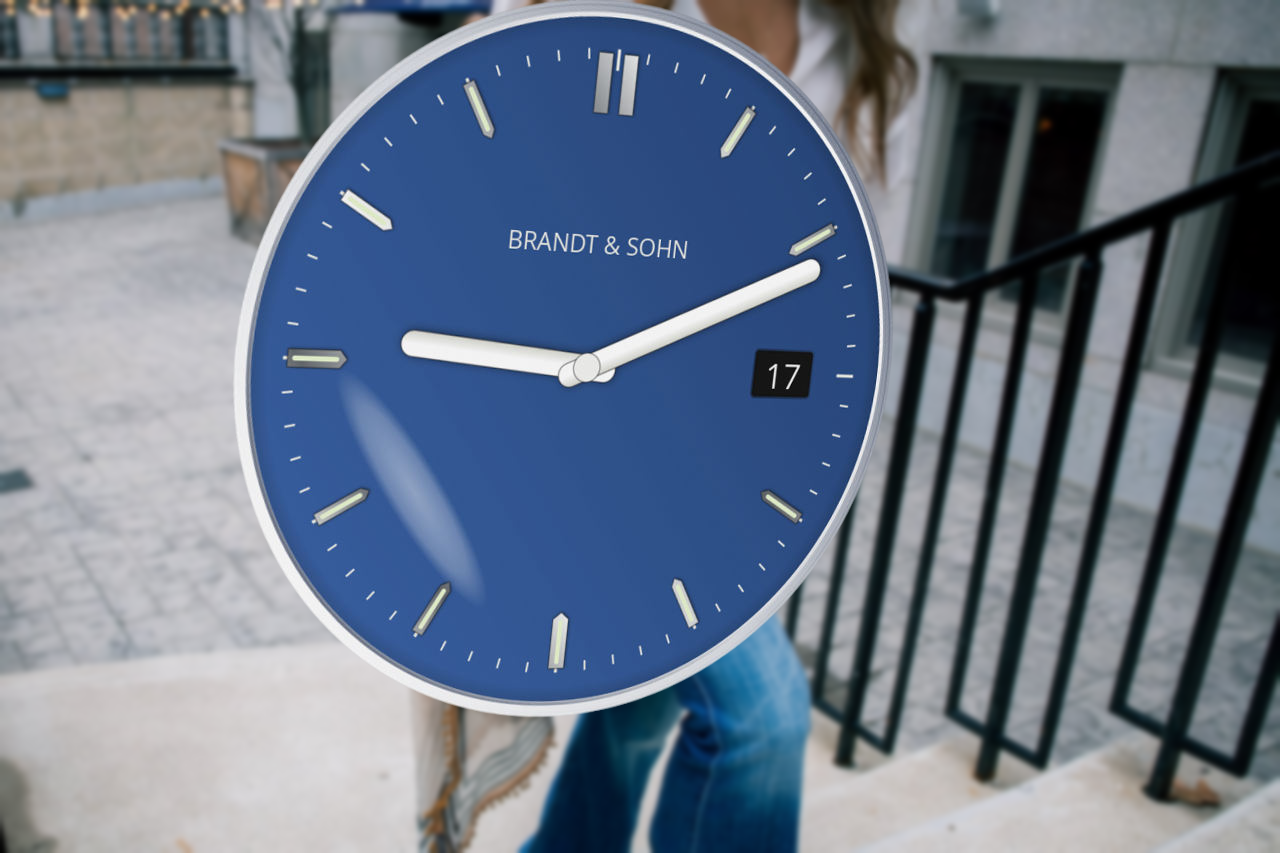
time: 9:11
